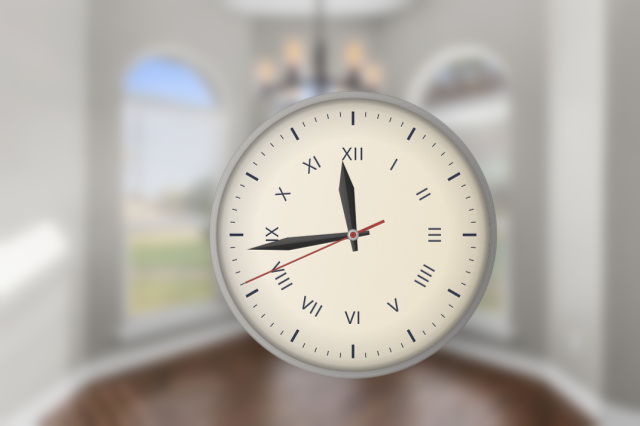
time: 11:43:41
